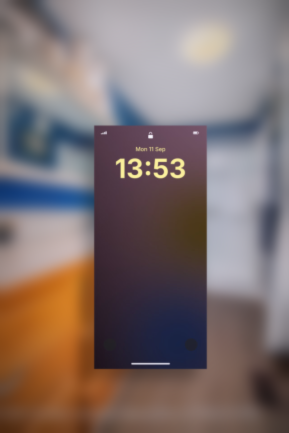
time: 13:53
